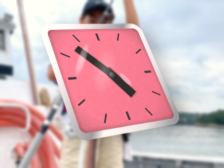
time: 4:53
